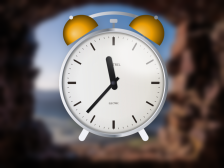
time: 11:37
